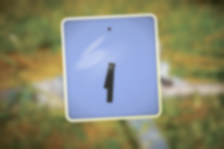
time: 6:31
